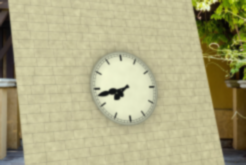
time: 7:43
